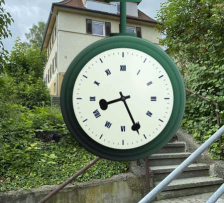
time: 8:26
